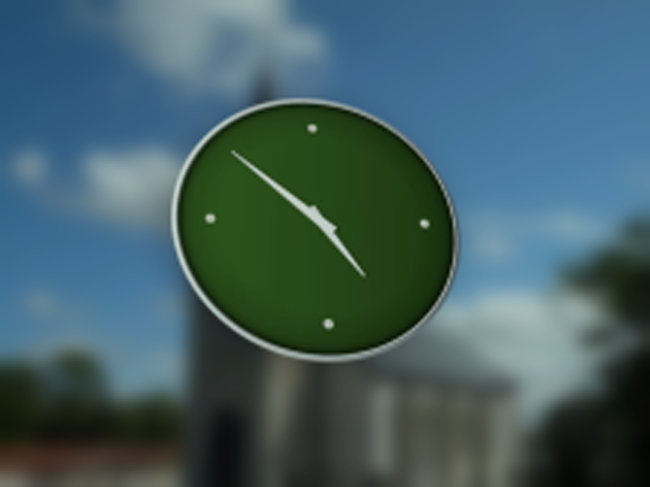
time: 4:52
